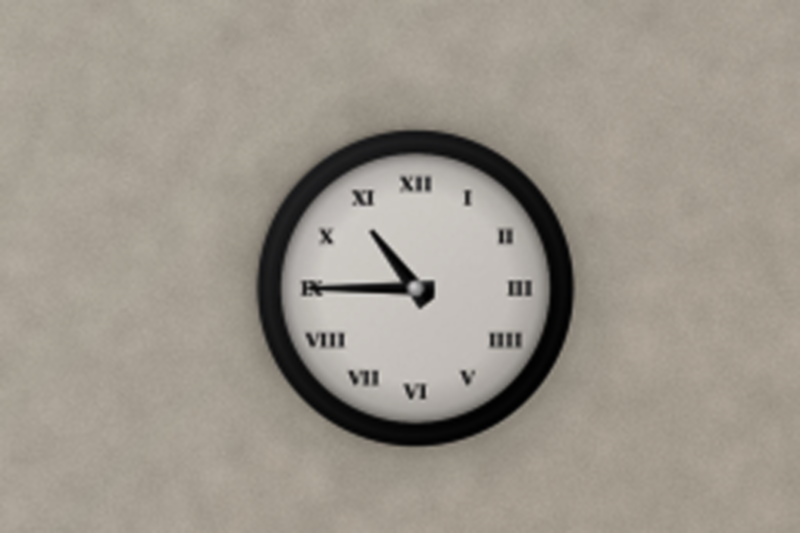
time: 10:45
